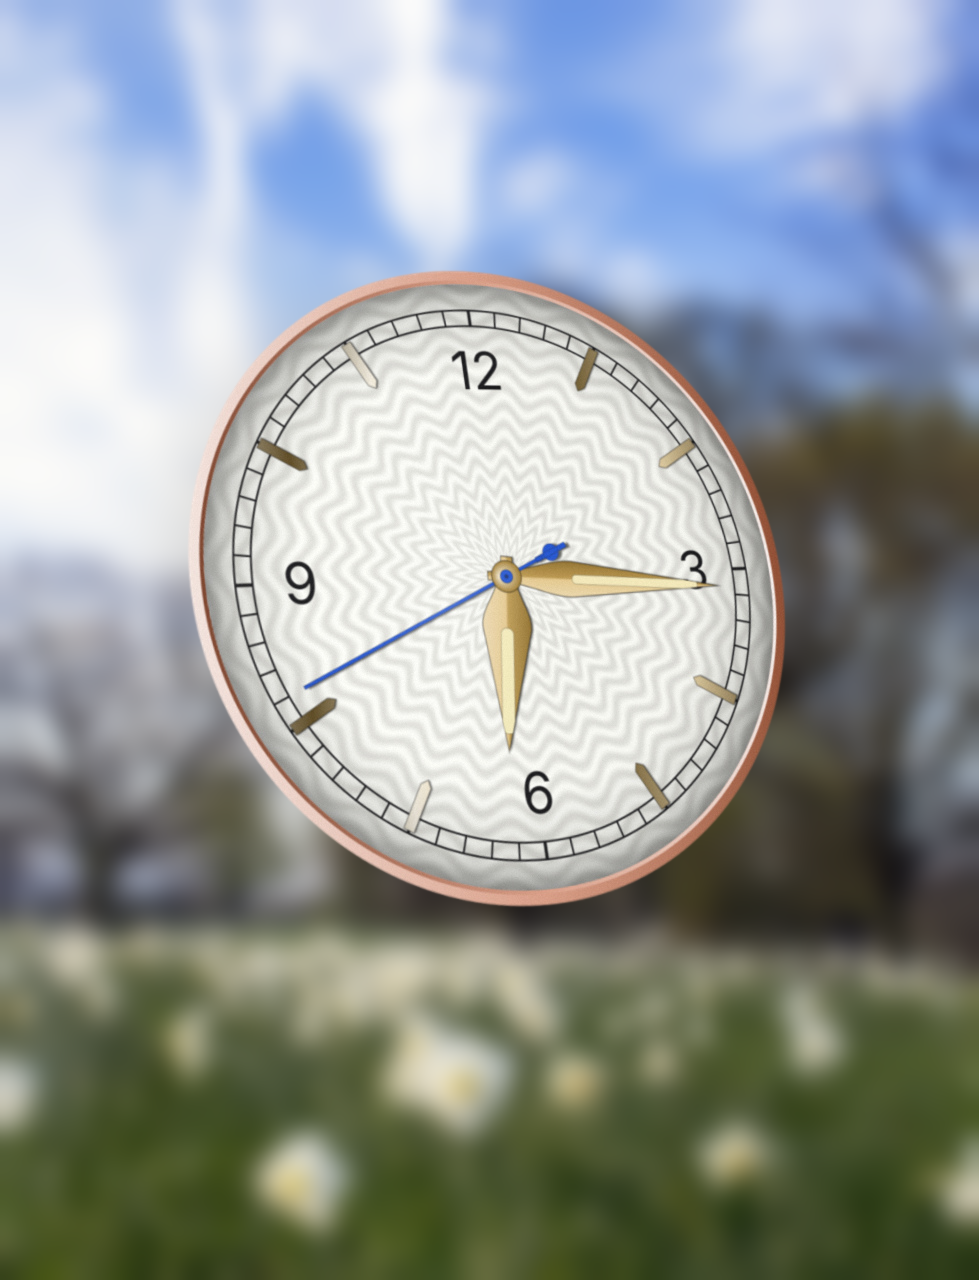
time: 6:15:41
